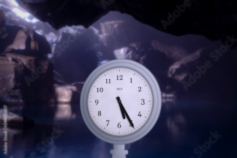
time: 5:25
